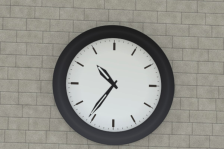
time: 10:36
